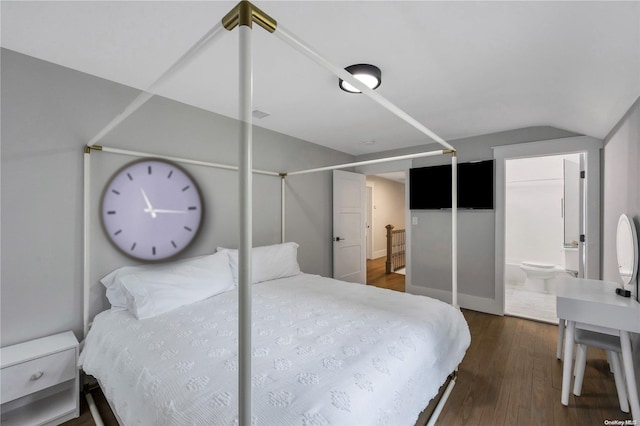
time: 11:16
